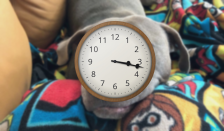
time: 3:17
